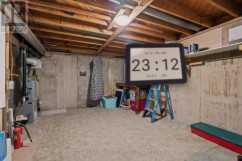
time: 23:12
